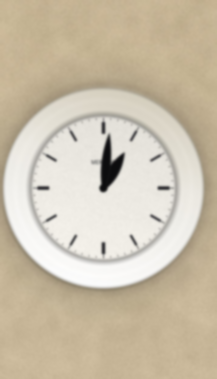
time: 1:01
